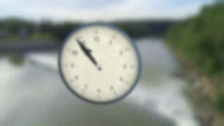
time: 10:54
